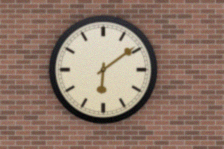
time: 6:09
